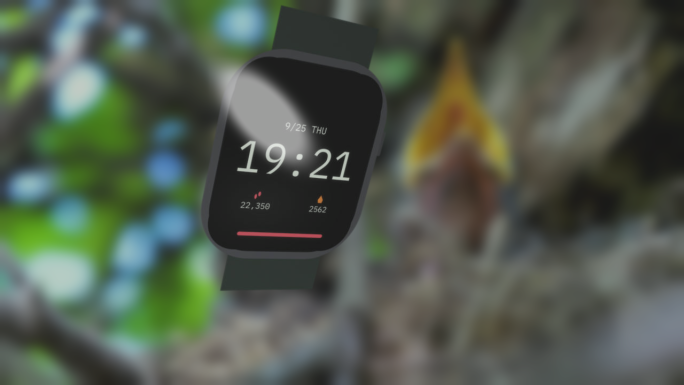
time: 19:21
